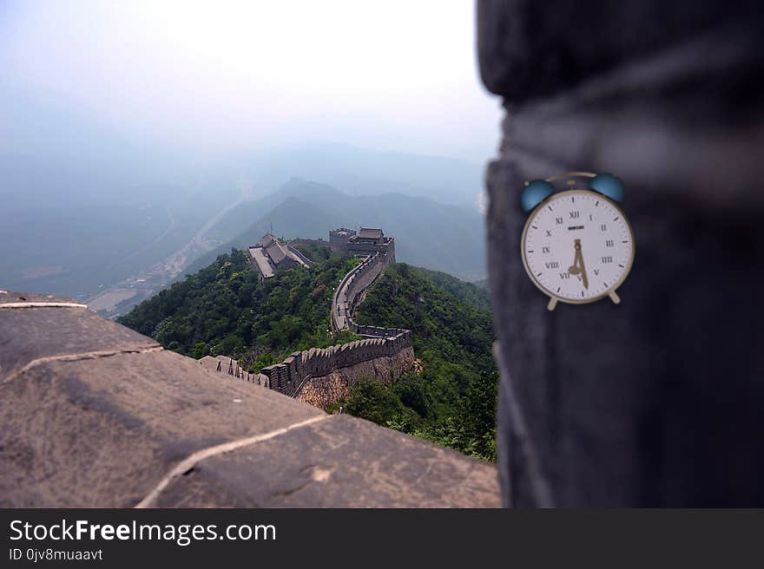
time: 6:29
